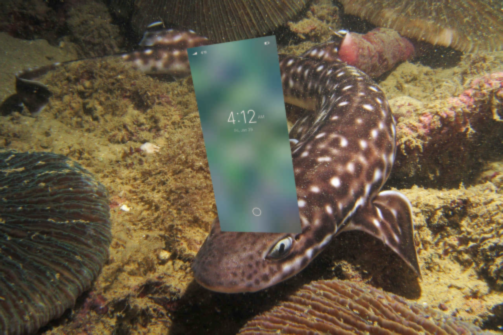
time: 4:12
